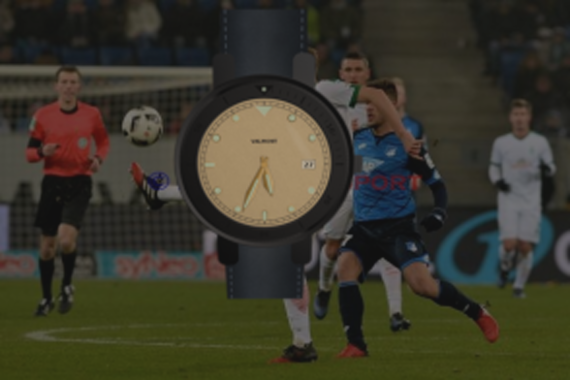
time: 5:34
